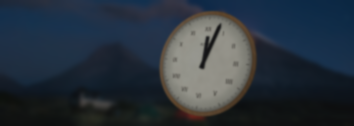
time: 12:03
